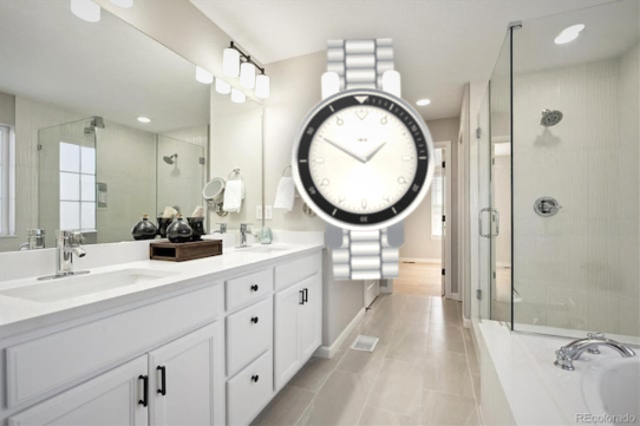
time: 1:50
